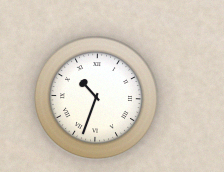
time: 10:33
